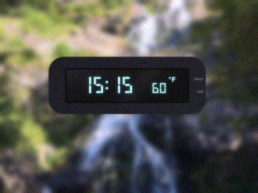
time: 15:15
